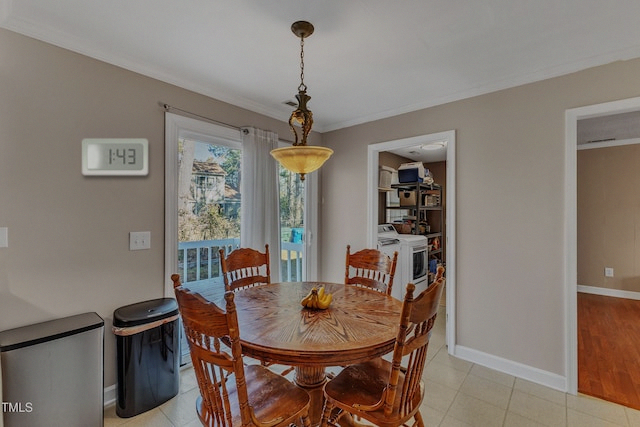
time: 1:43
